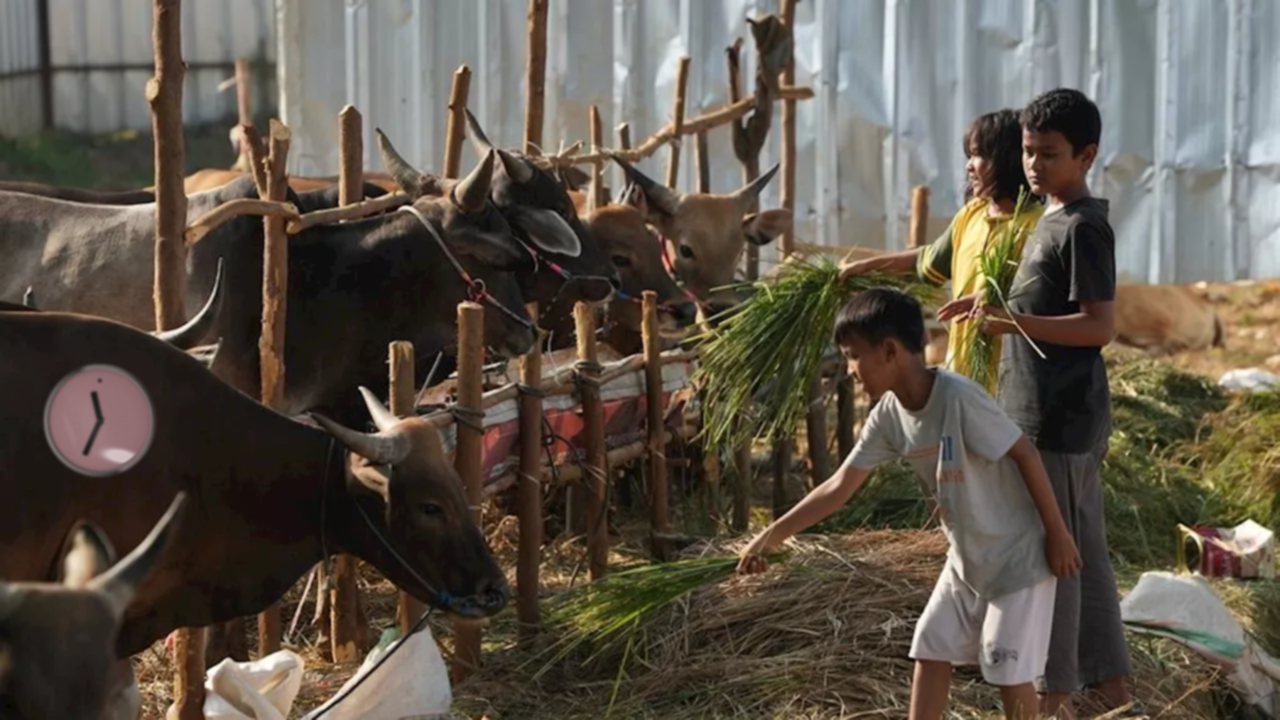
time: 11:34
